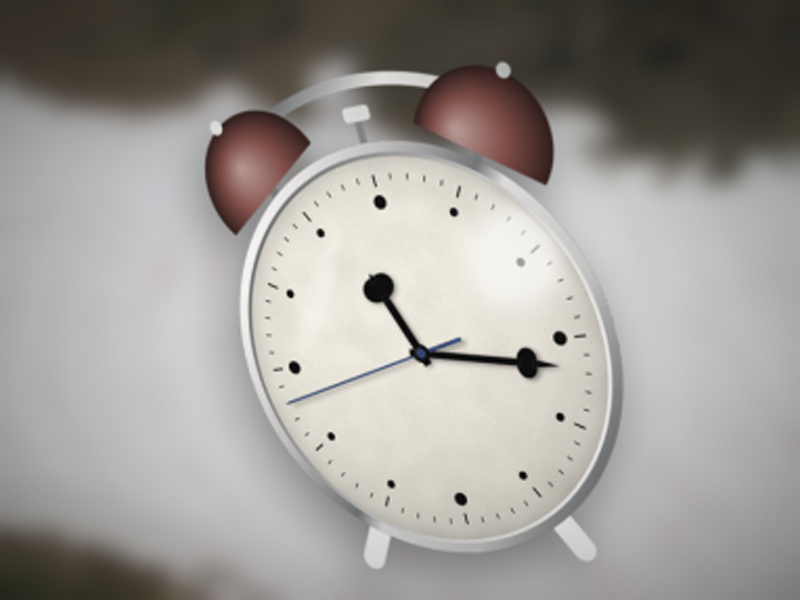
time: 11:16:43
